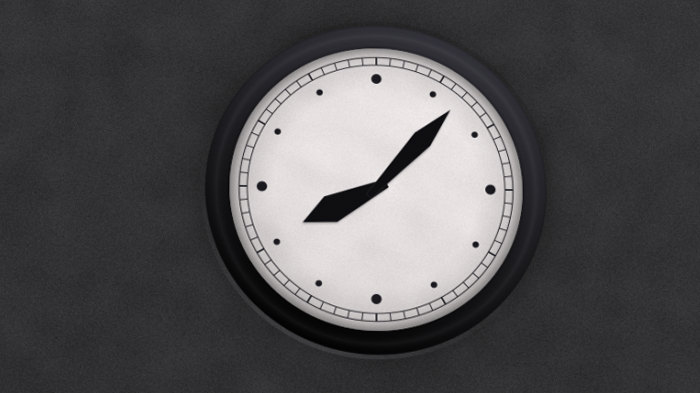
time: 8:07
